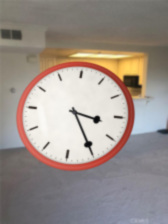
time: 3:25
